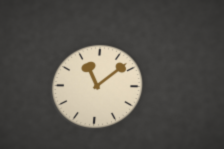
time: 11:08
